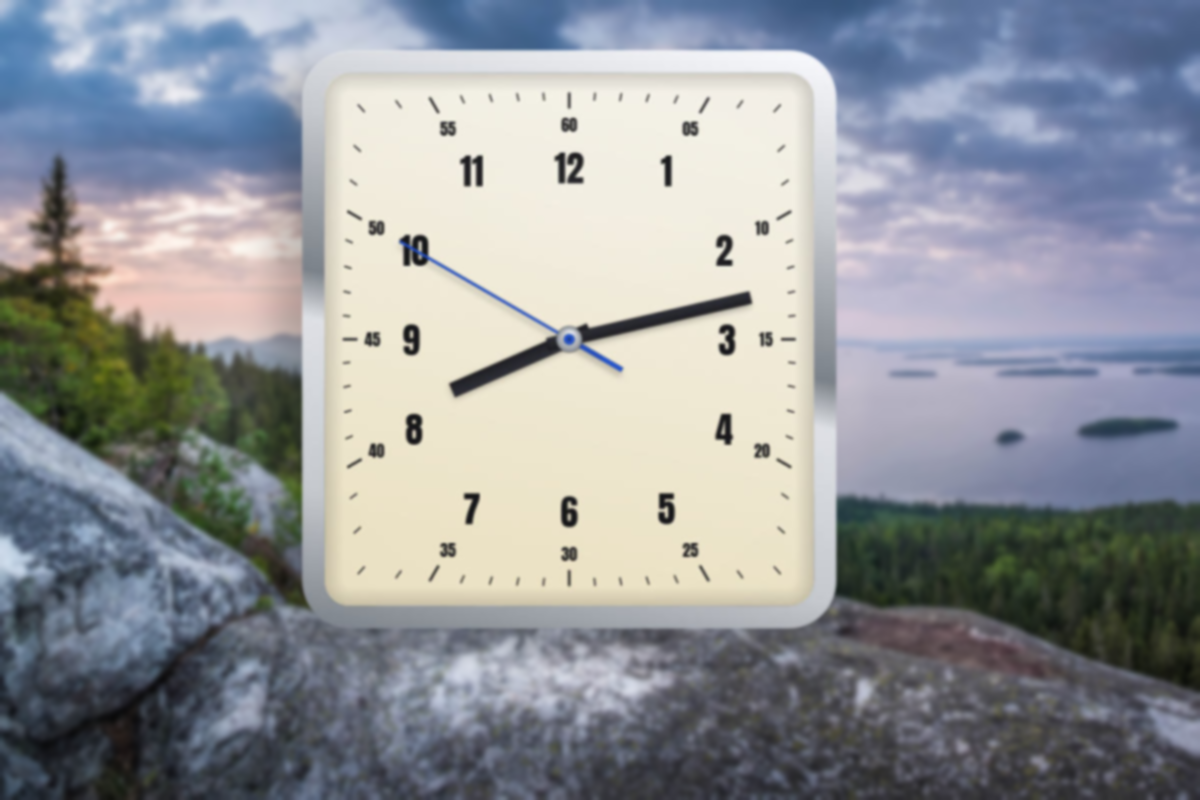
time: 8:12:50
